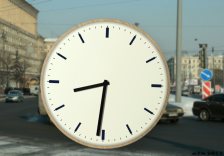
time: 8:31
